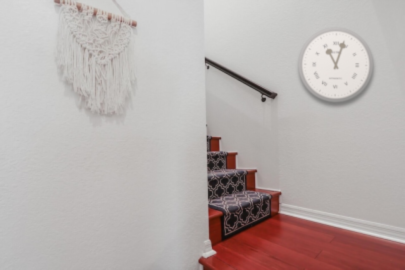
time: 11:03
